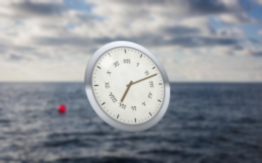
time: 7:12
